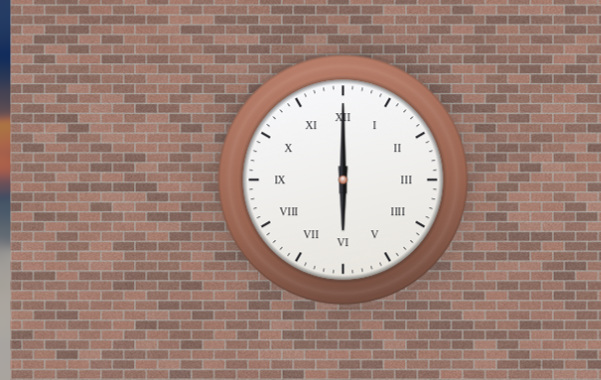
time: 6:00
